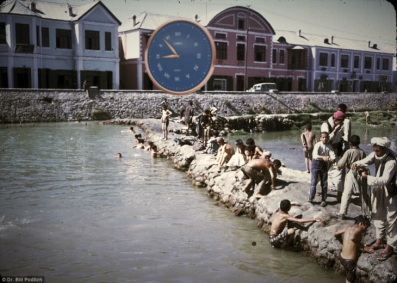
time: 8:53
